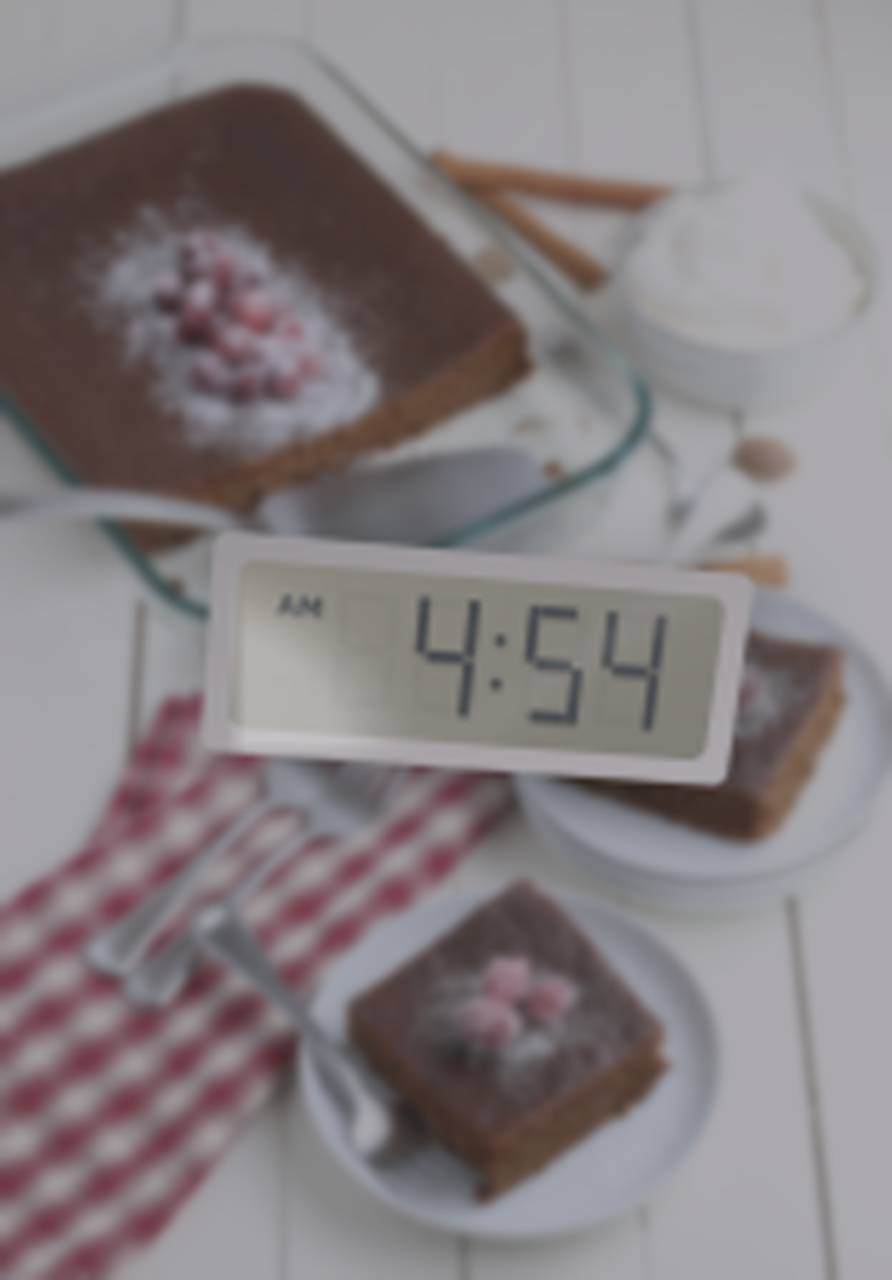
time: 4:54
